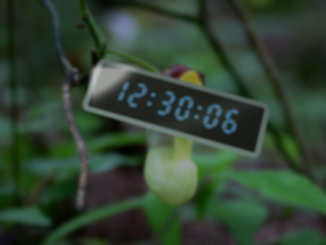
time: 12:30:06
